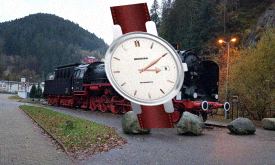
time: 3:10
